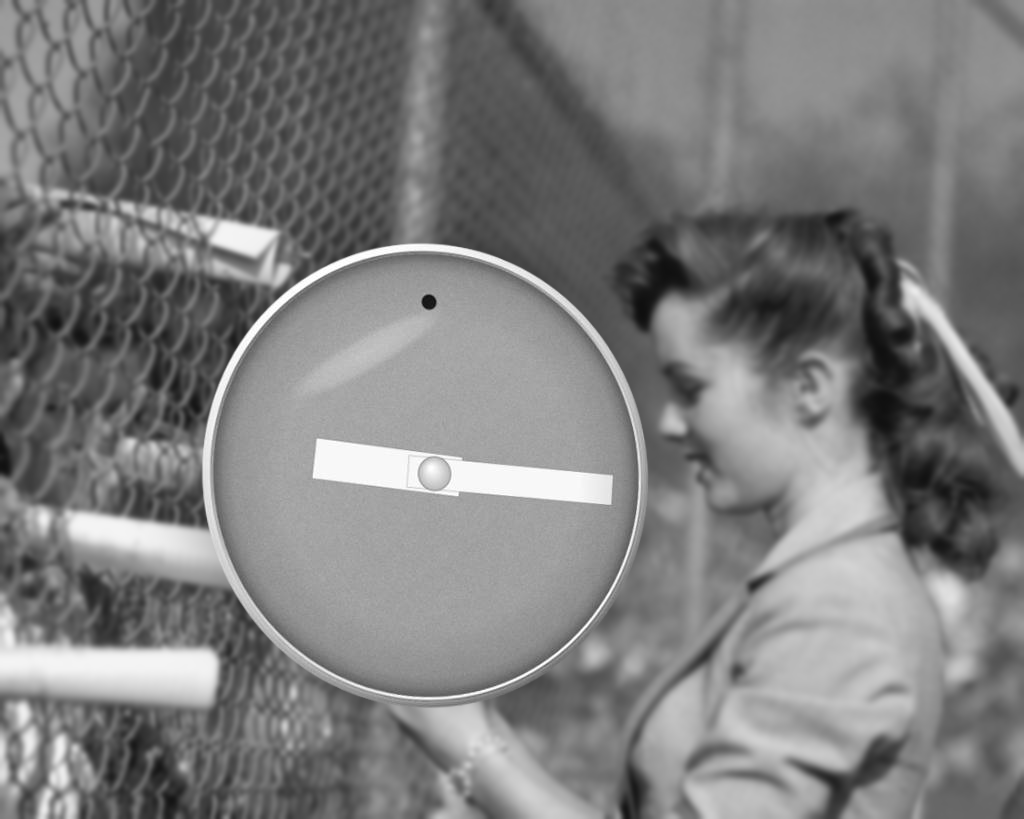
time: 9:16
